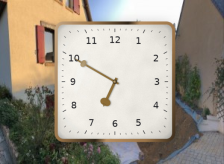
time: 6:50
